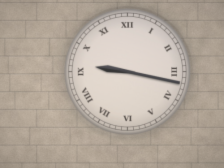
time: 9:17
